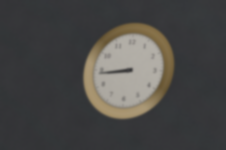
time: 8:44
